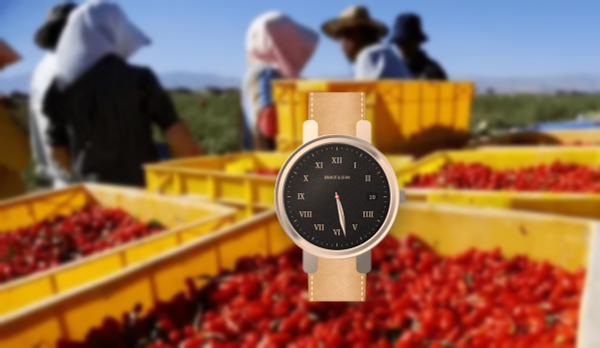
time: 5:28
